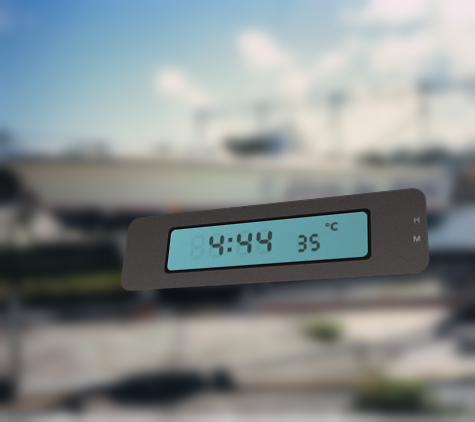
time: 4:44
